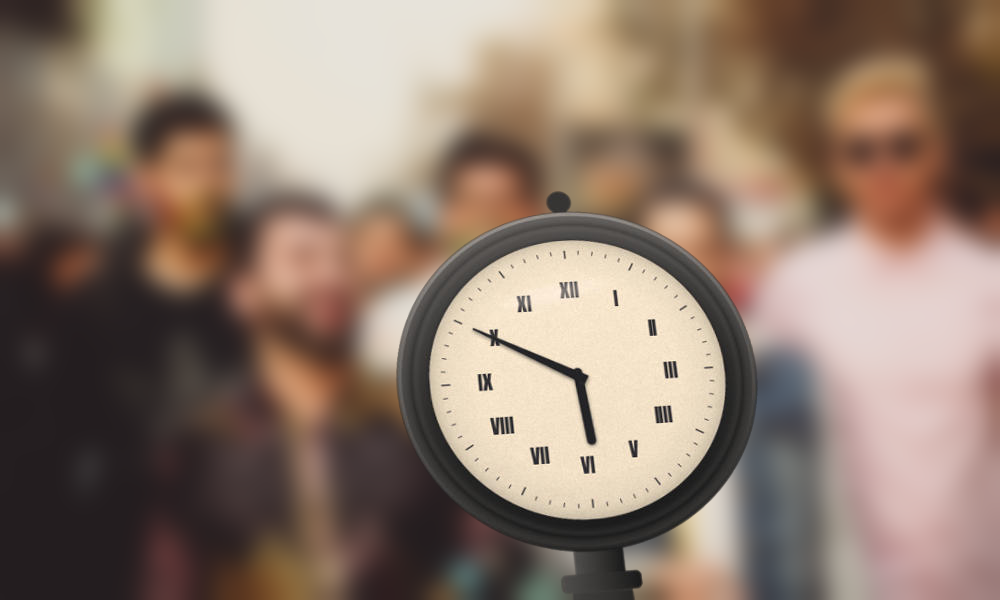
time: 5:50
